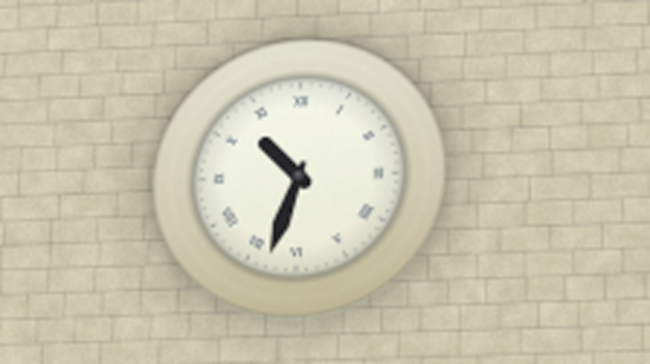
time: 10:33
